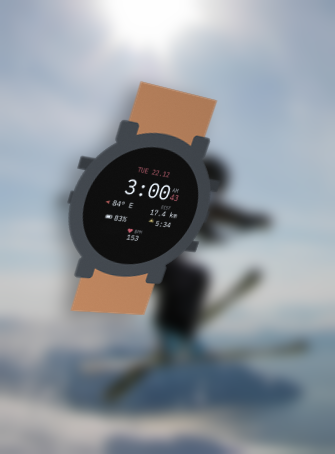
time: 3:00:43
